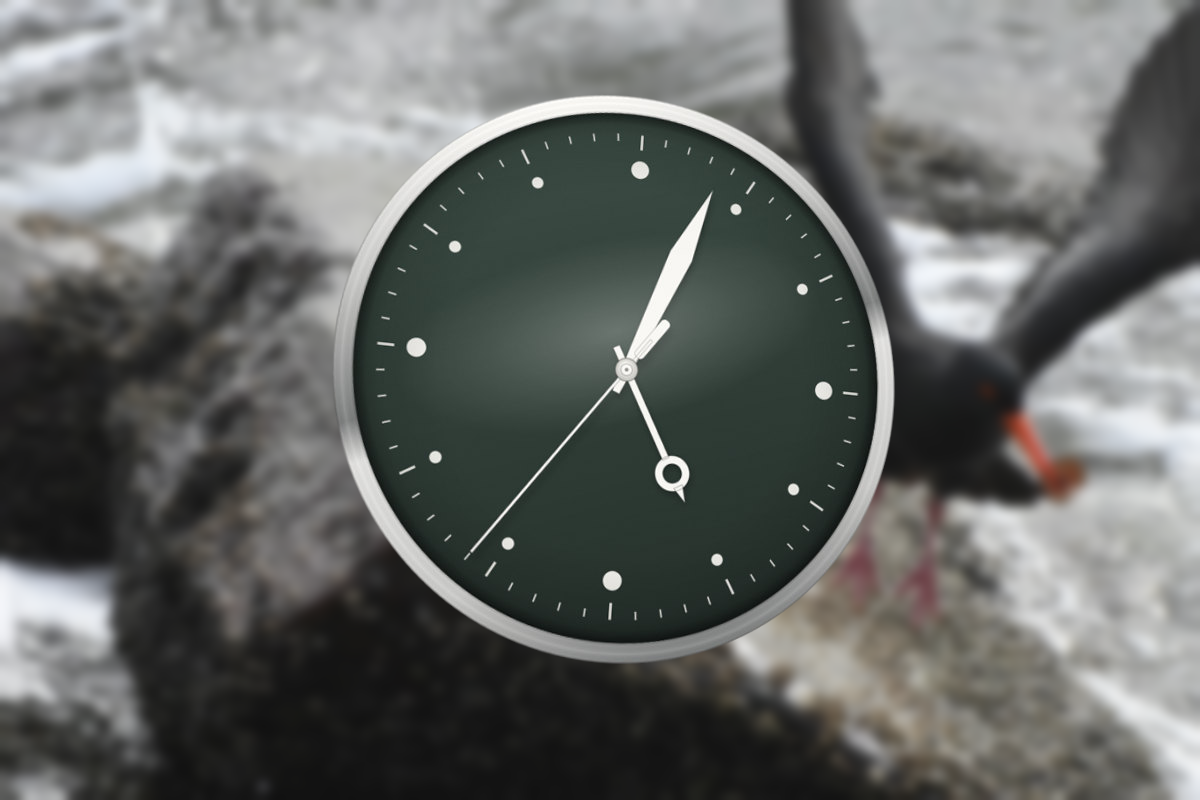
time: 5:03:36
